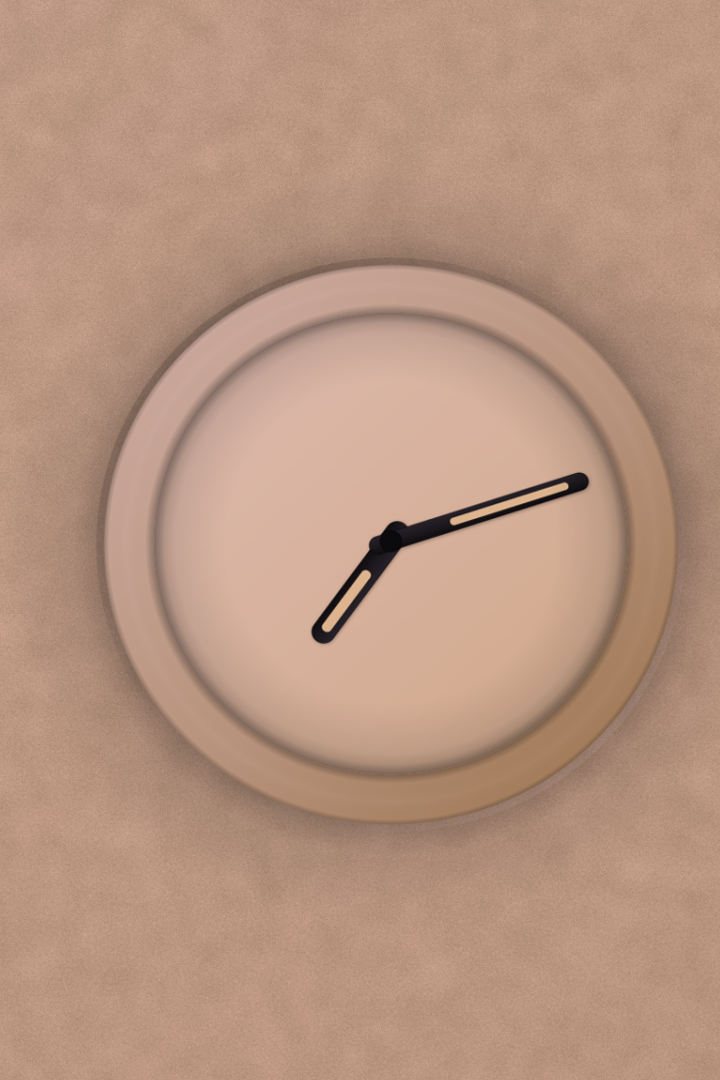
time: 7:12
